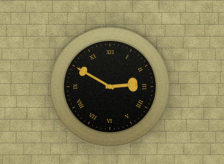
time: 2:50
